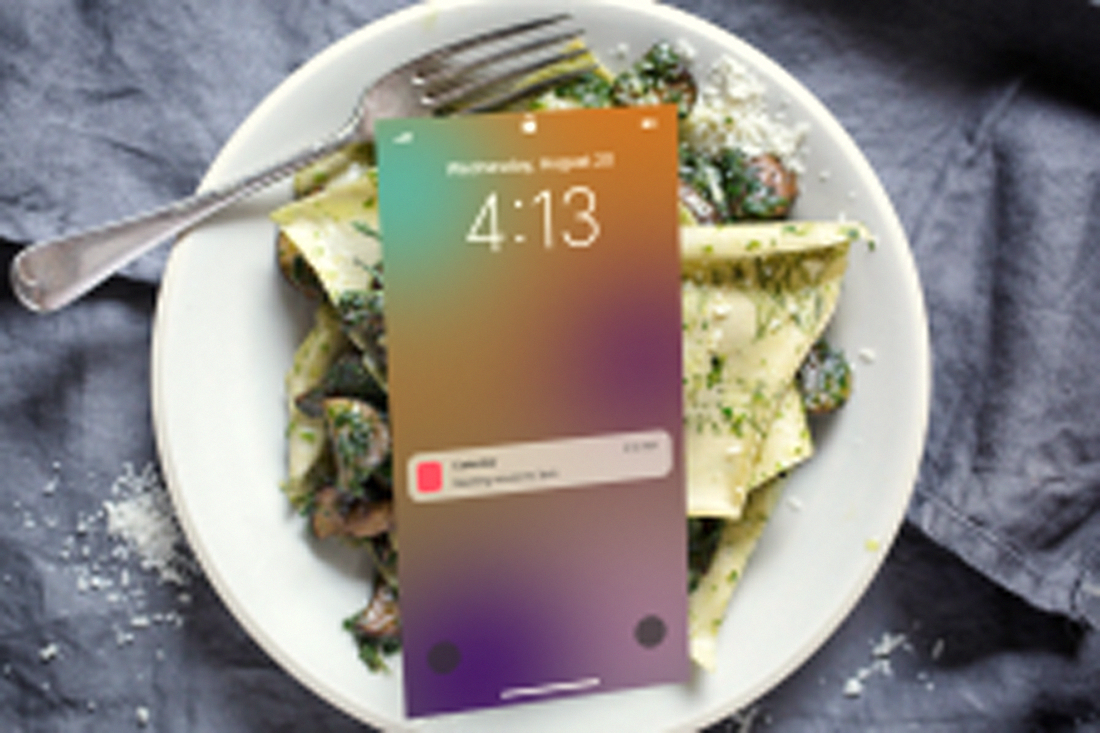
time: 4:13
